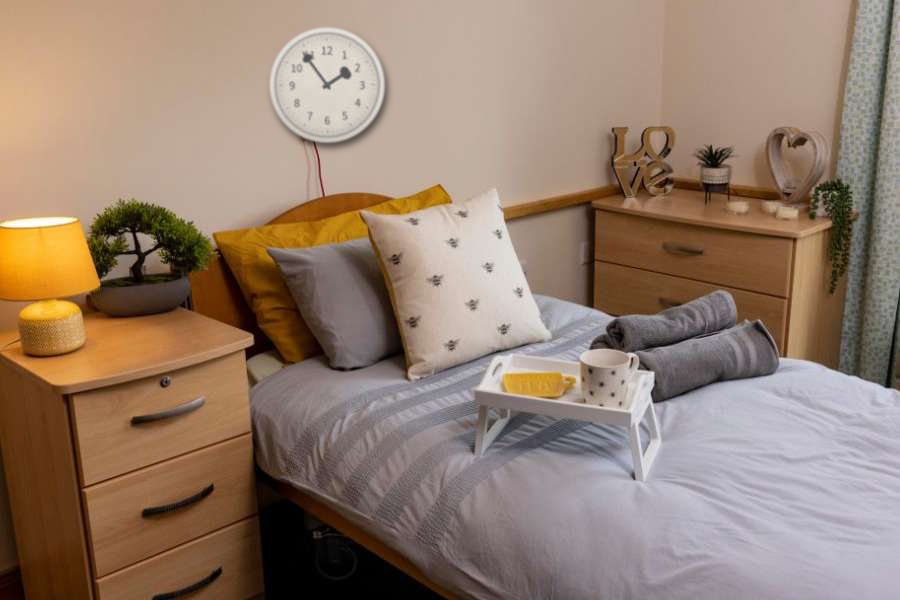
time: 1:54
